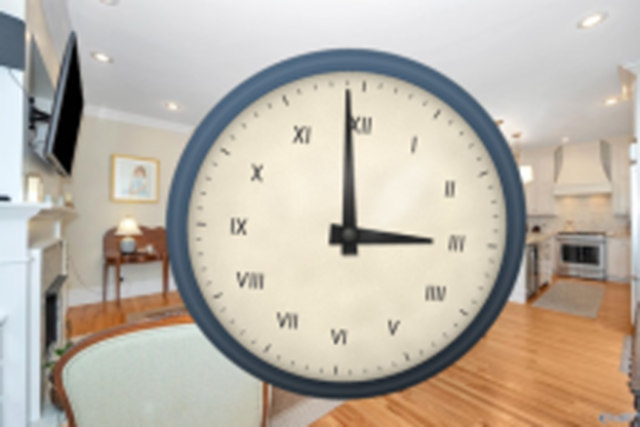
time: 2:59
